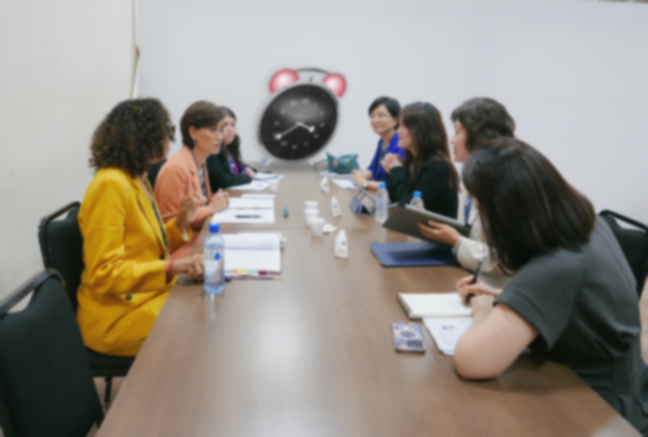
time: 3:39
